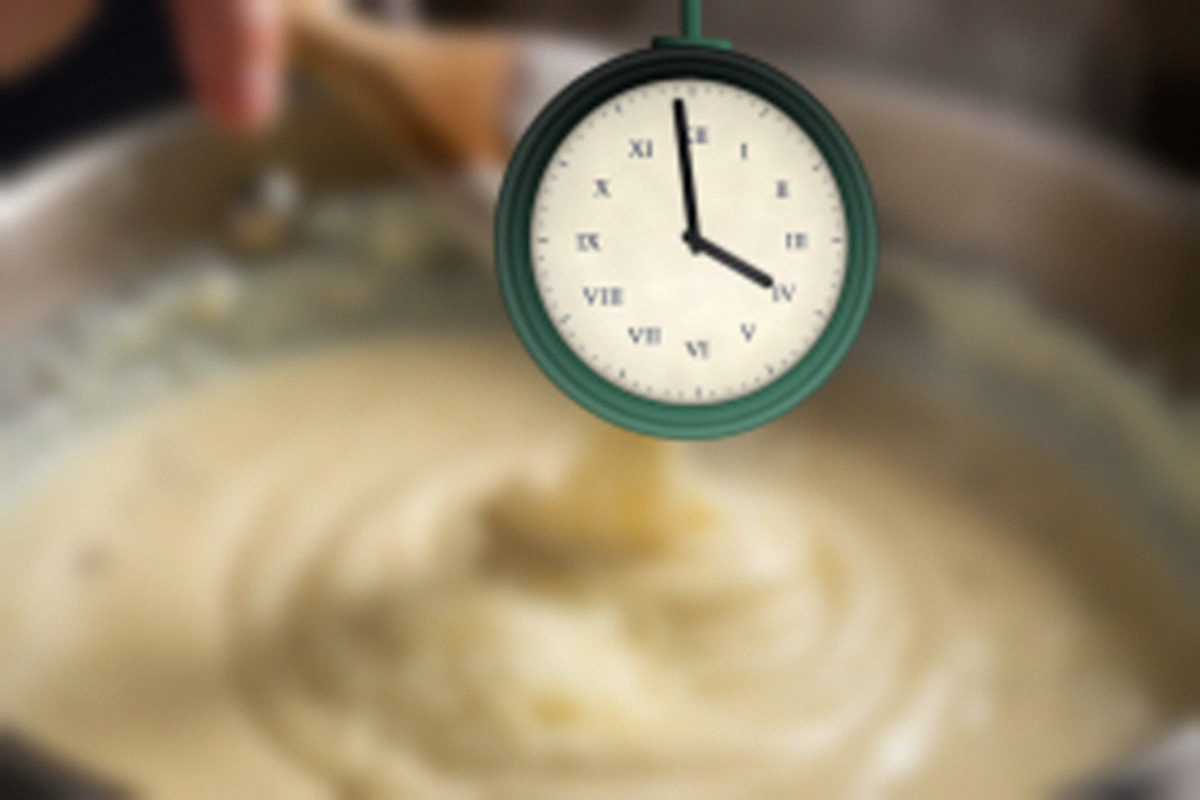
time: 3:59
